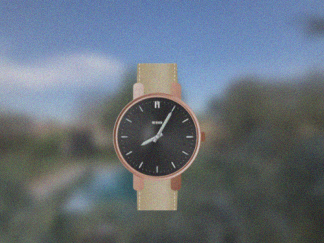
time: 8:05
